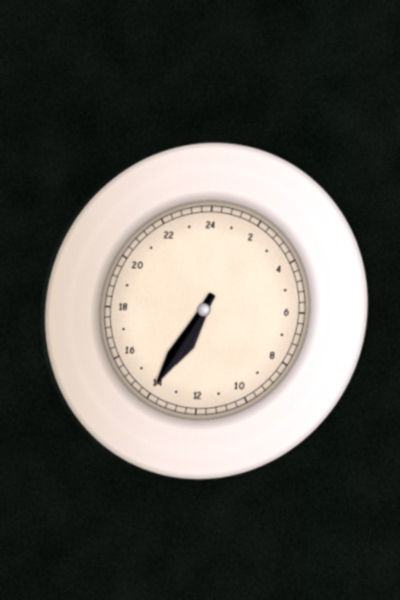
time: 13:35
